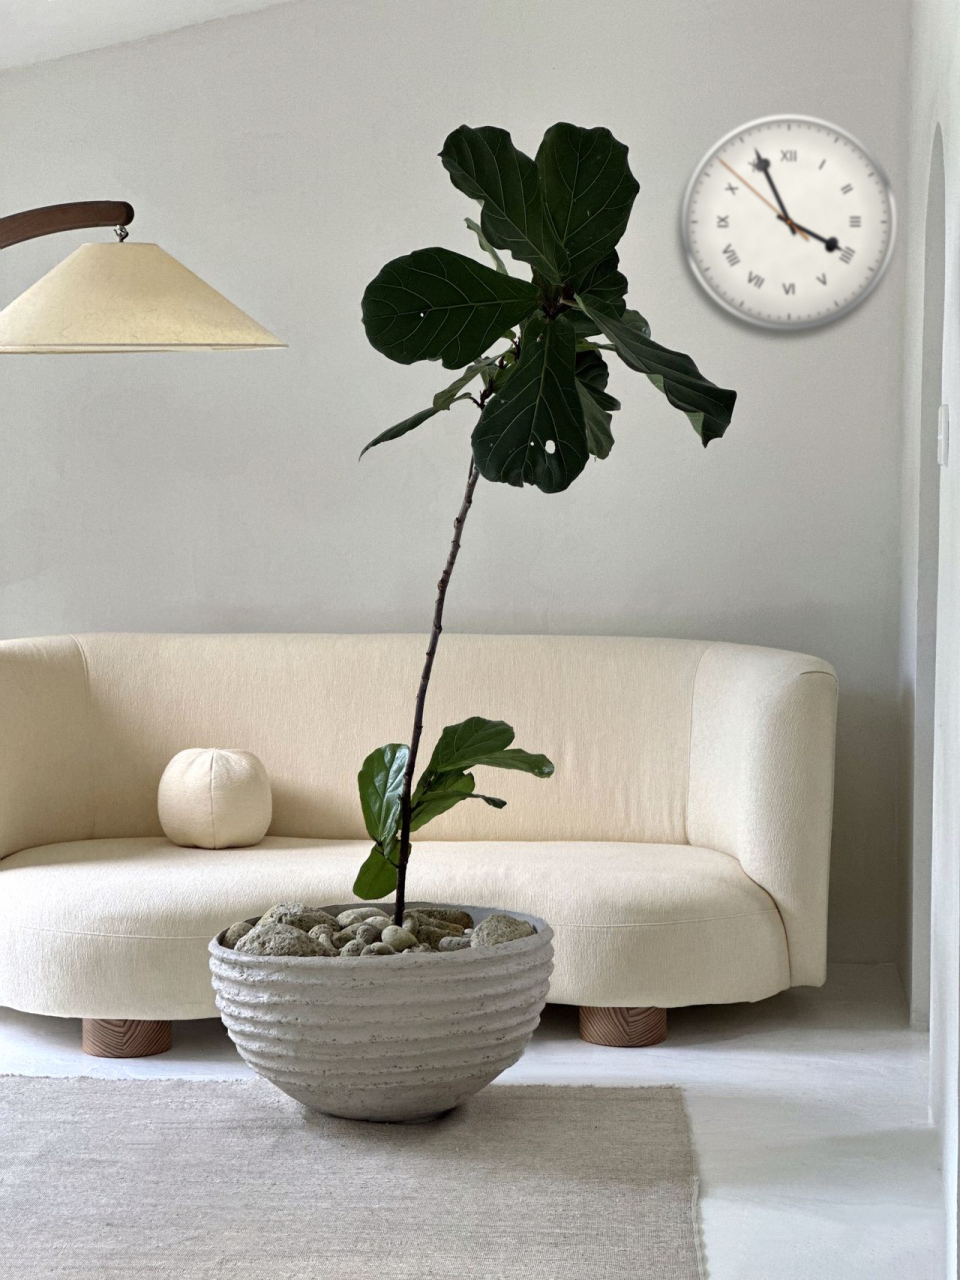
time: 3:55:52
